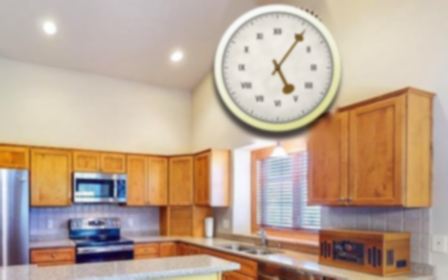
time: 5:06
